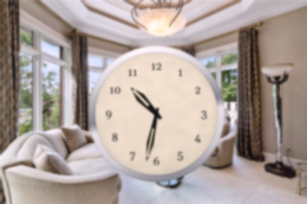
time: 10:32
